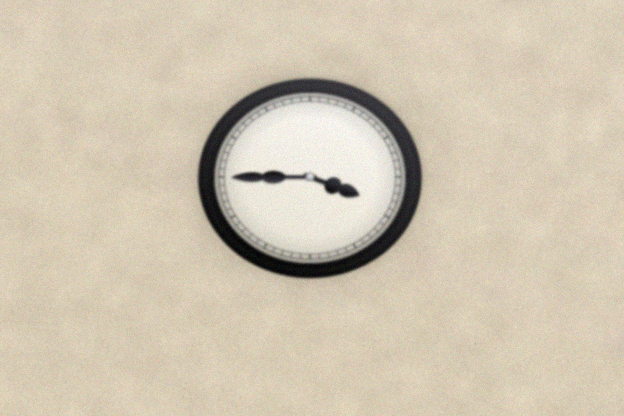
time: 3:45
